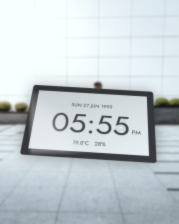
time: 5:55
